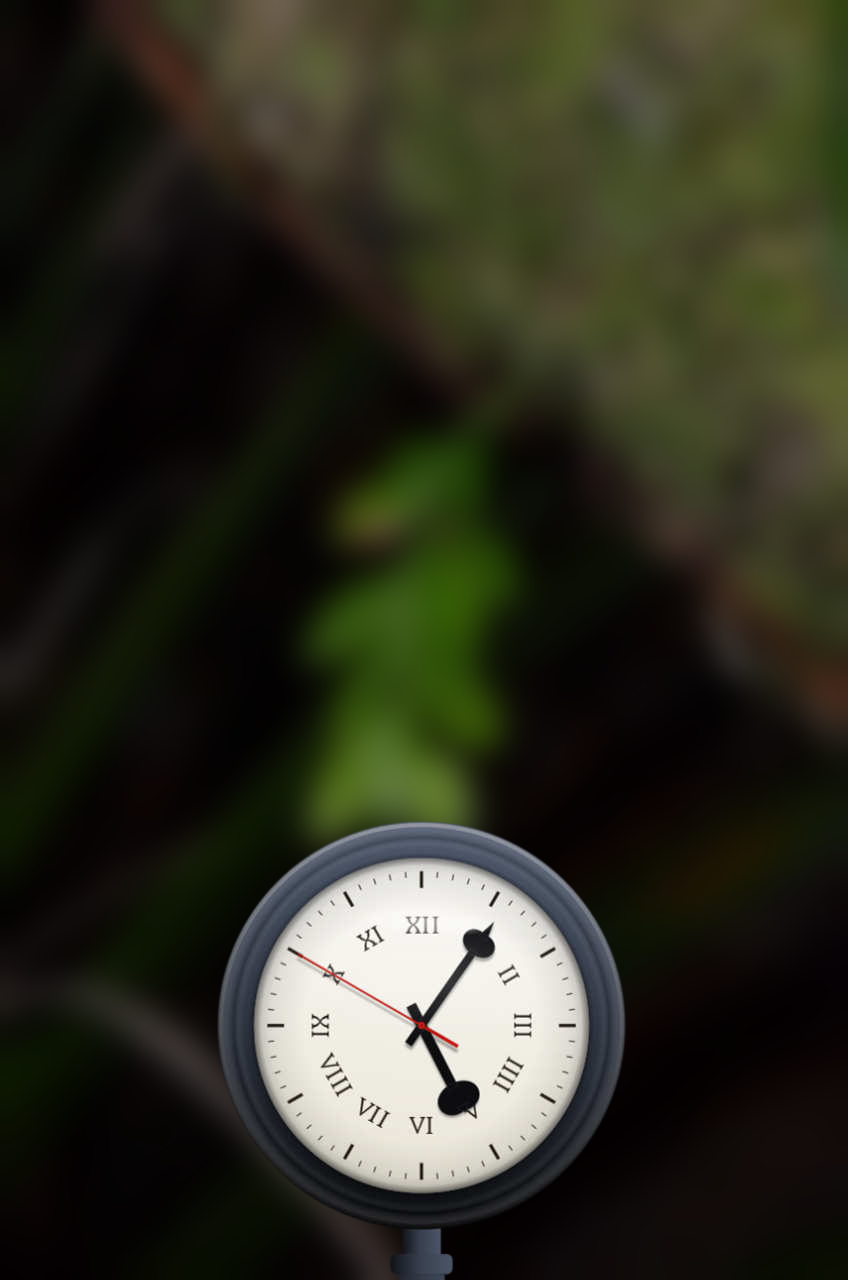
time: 5:05:50
